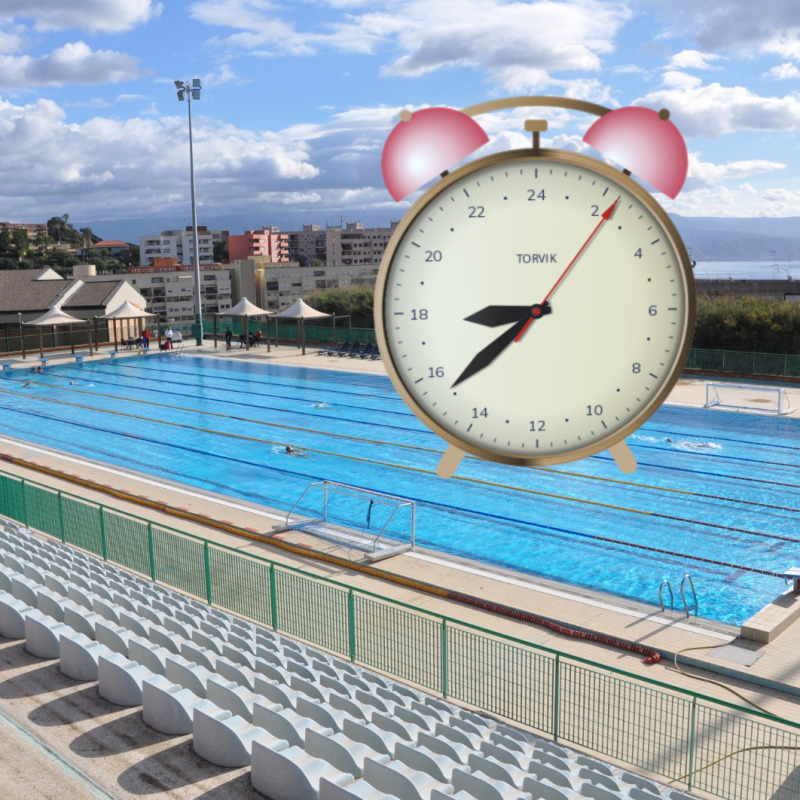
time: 17:38:06
